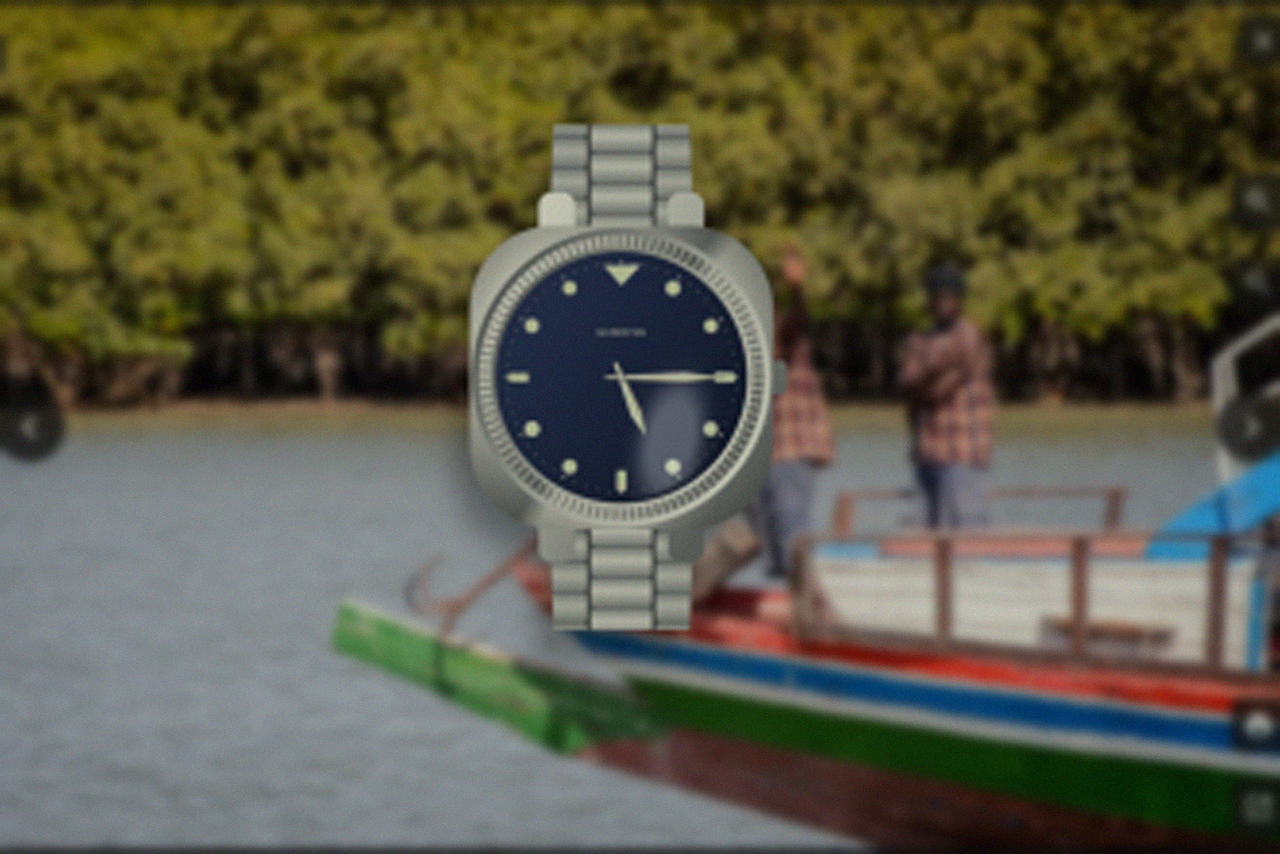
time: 5:15
